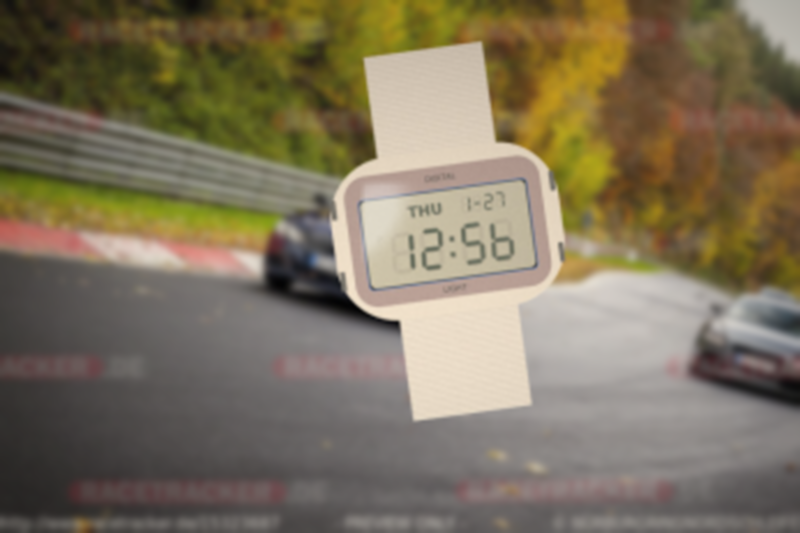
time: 12:56
